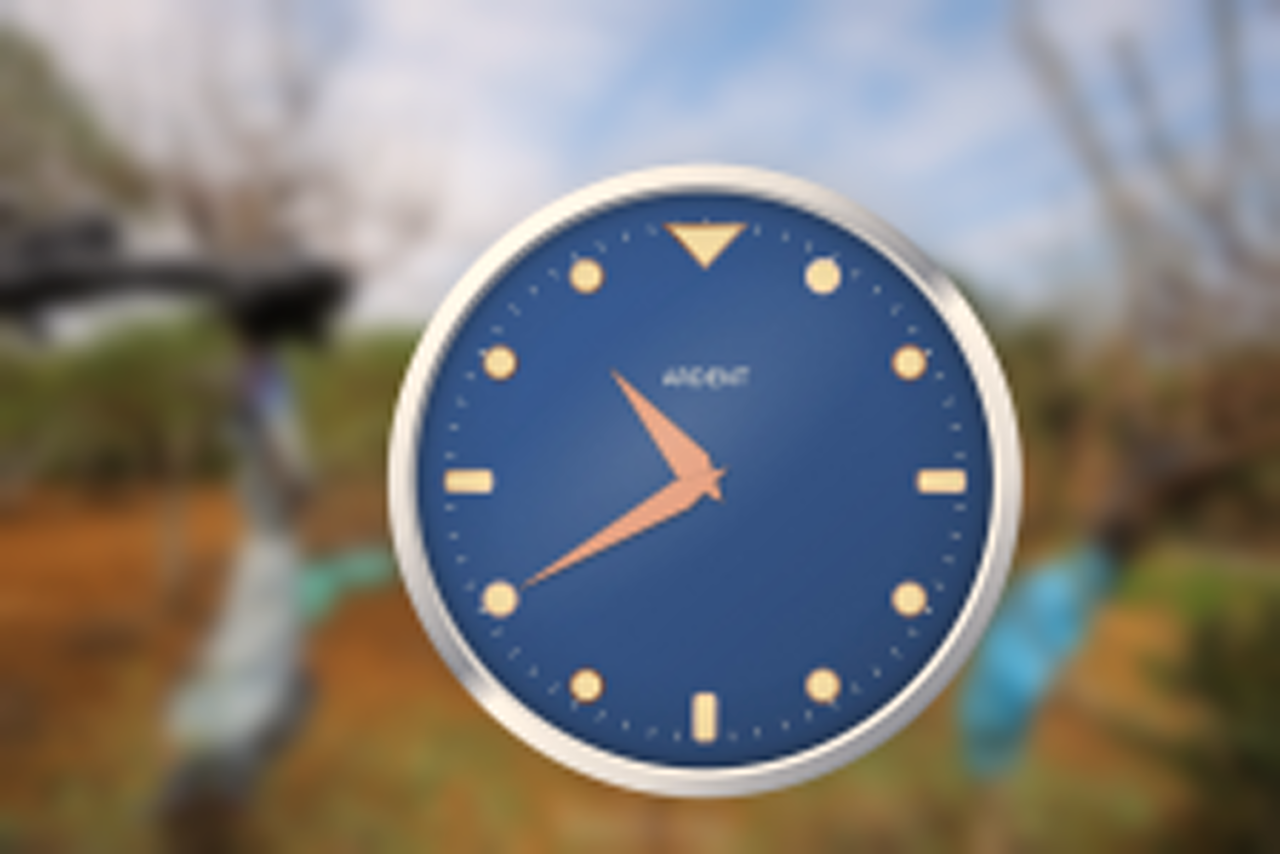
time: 10:40
